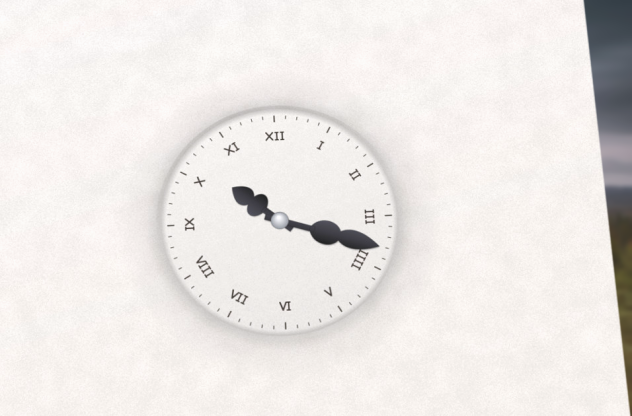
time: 10:18
